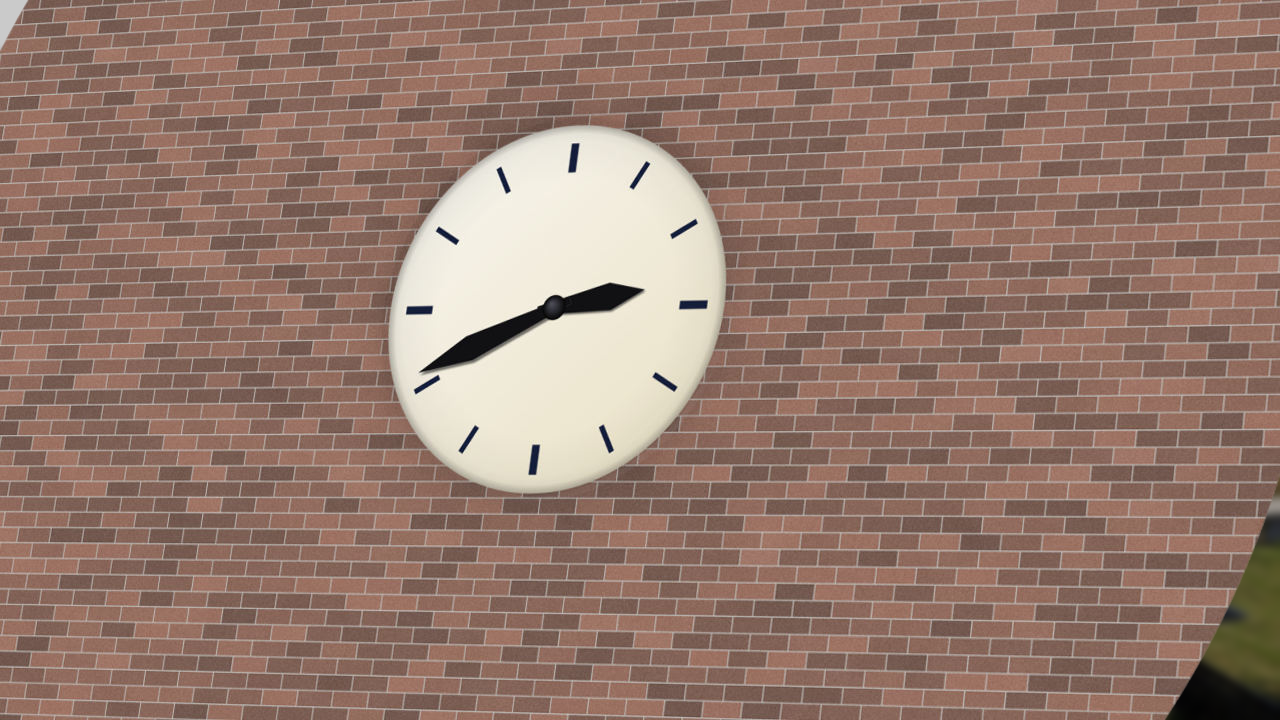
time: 2:41
